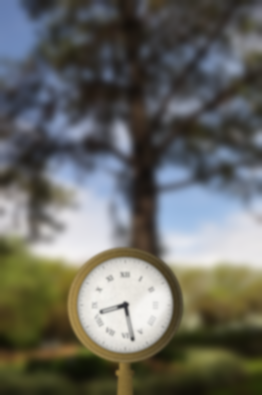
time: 8:28
